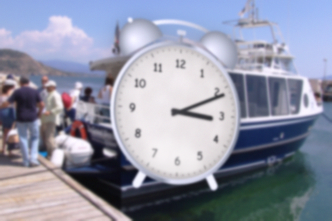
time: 3:11
